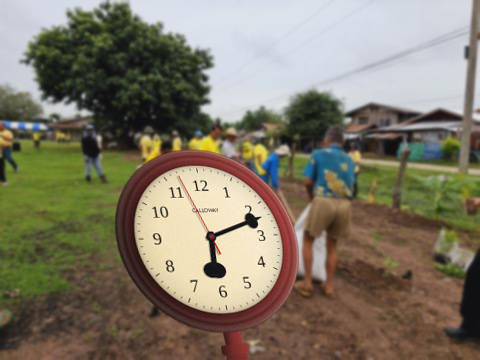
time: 6:11:57
